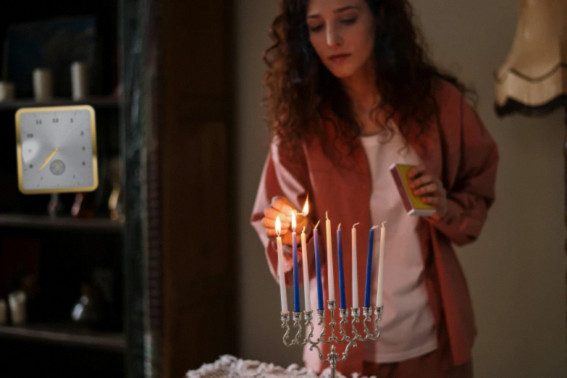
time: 7:37
